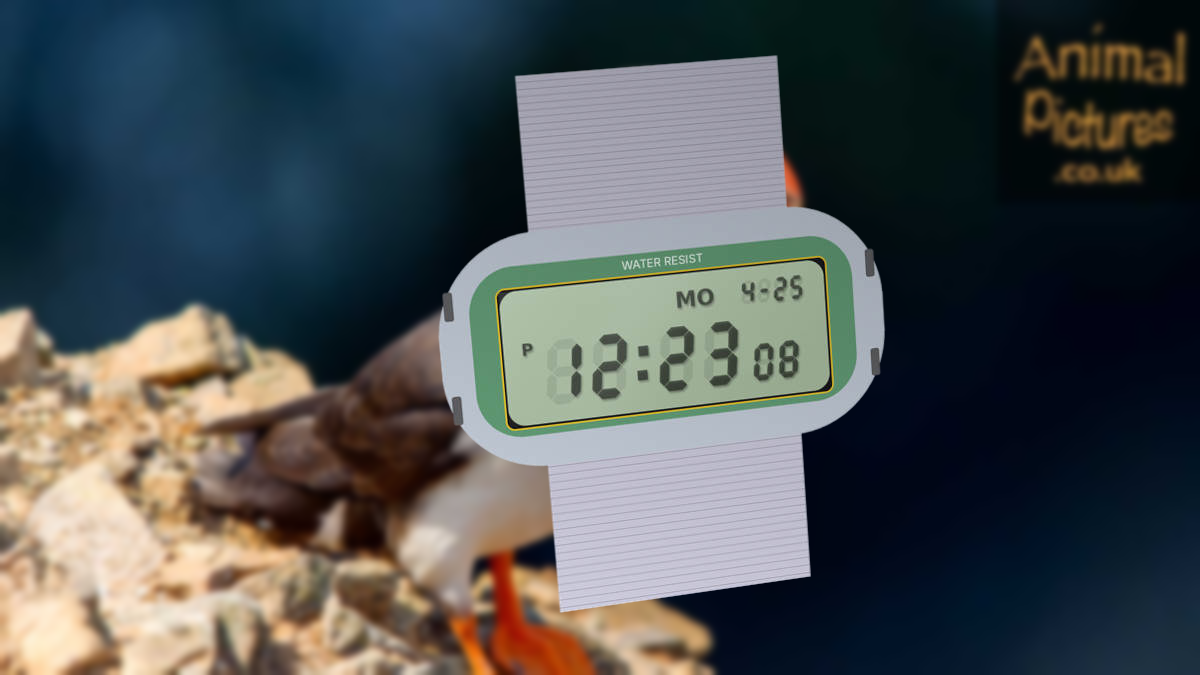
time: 12:23:08
